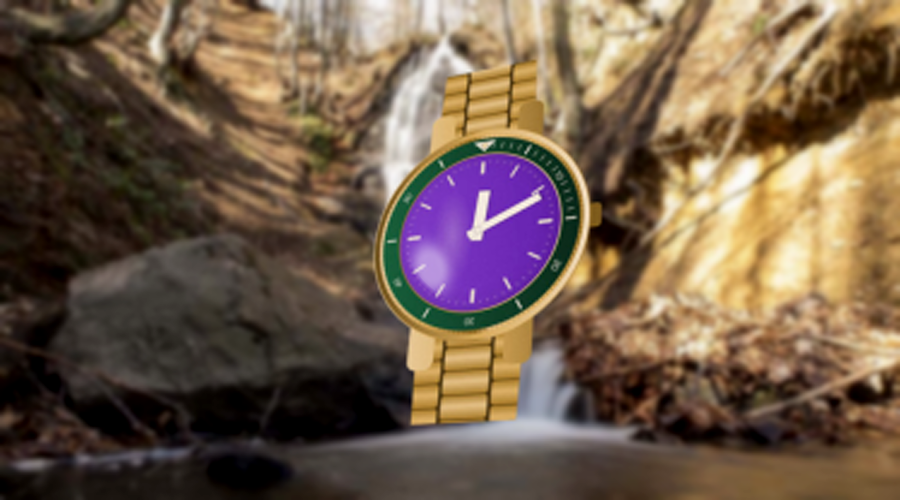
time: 12:11
